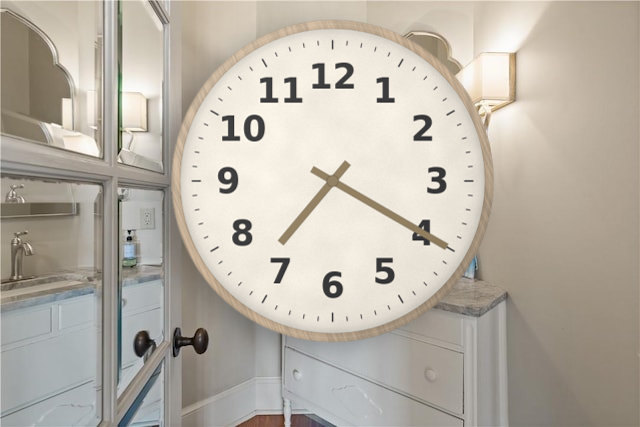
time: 7:20
